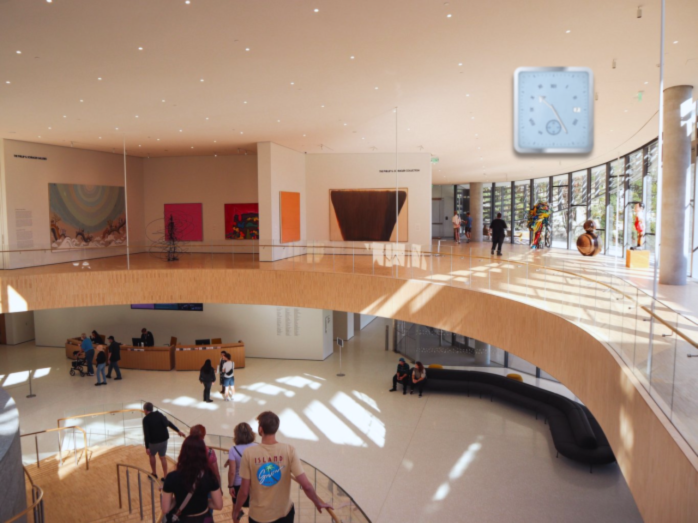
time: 10:25
